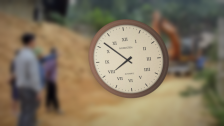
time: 7:52
